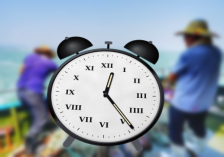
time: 12:24
